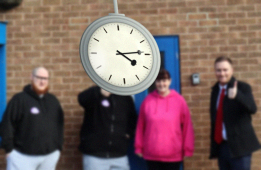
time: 4:14
